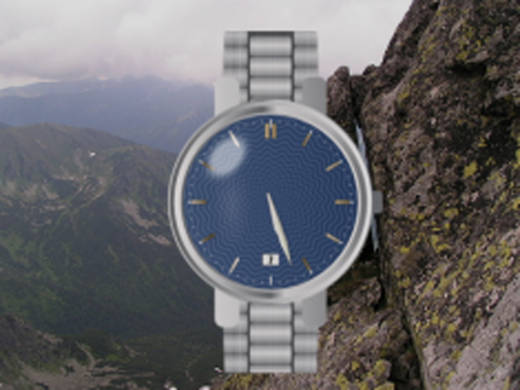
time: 5:27
